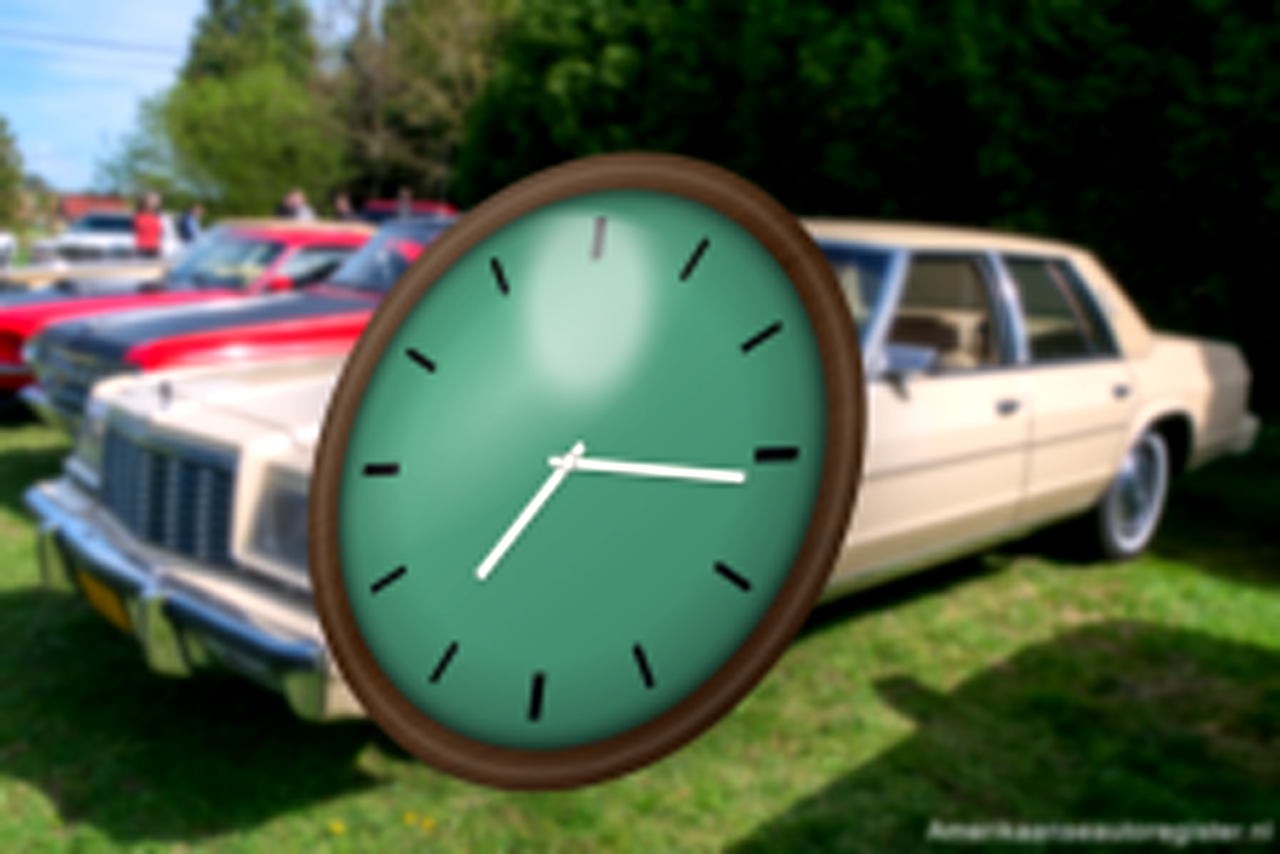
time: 7:16
